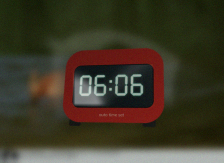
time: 6:06
